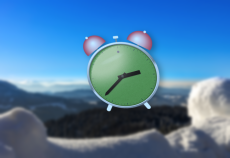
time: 2:38
